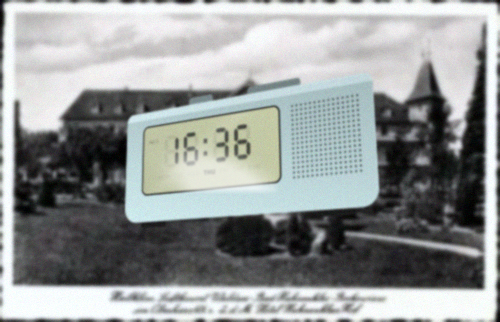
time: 16:36
